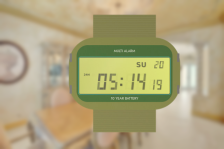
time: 5:14:19
